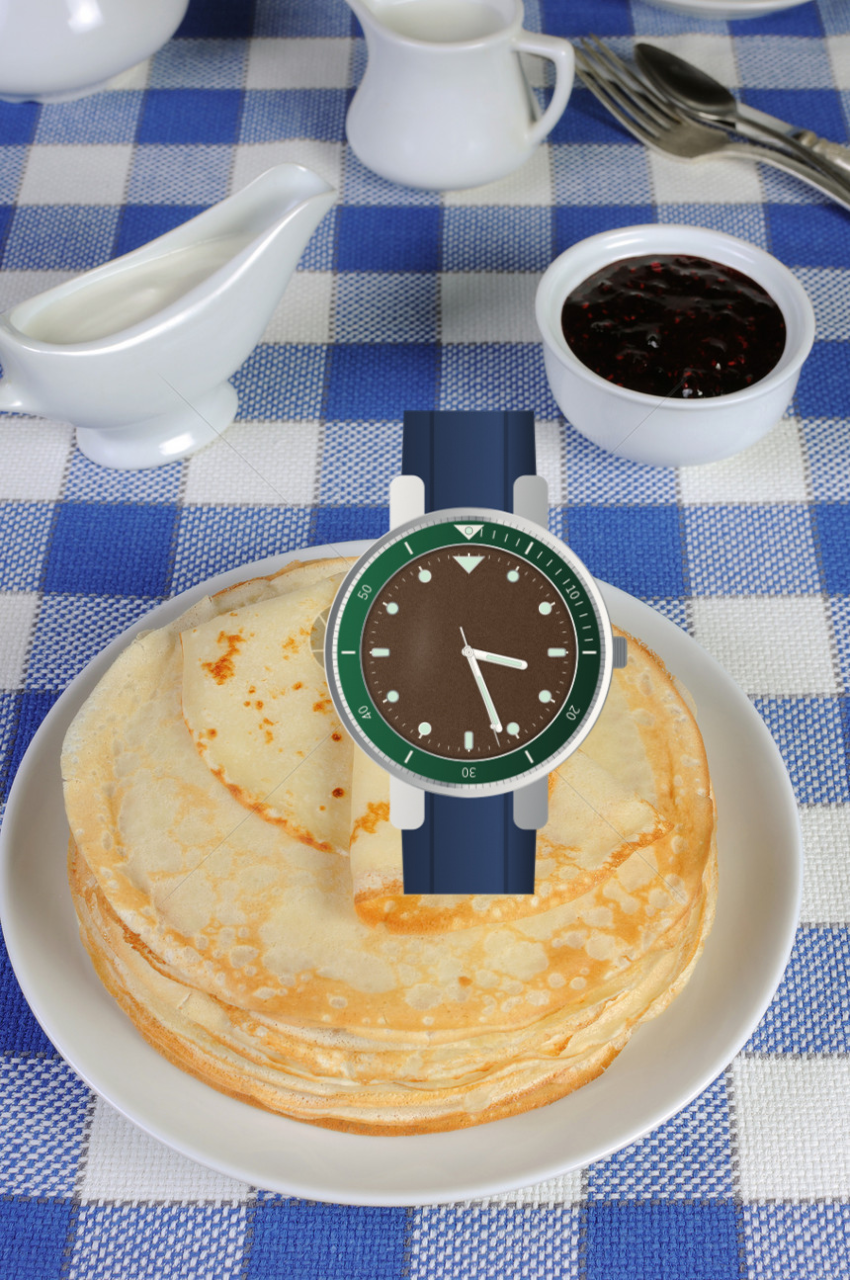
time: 3:26:27
